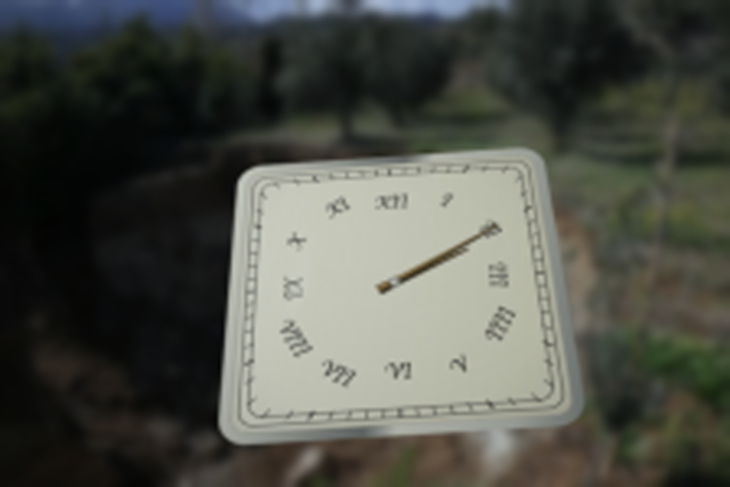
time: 2:10
